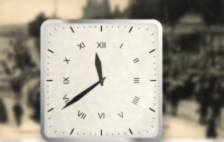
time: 11:39
